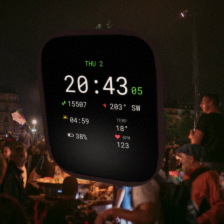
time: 20:43:05
